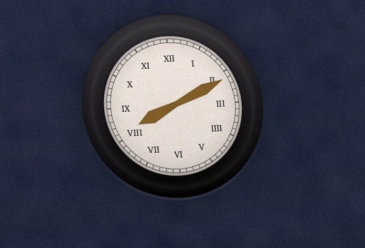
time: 8:11
